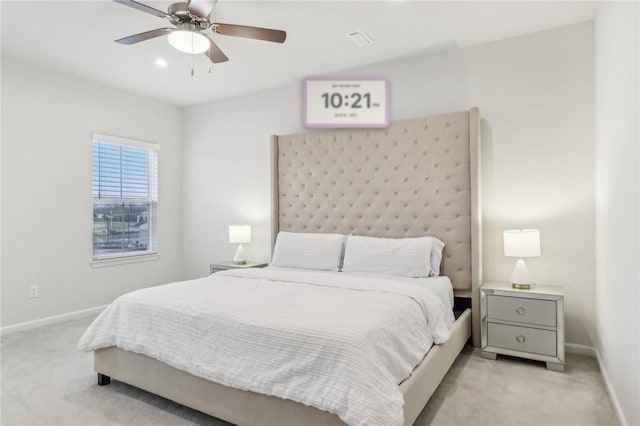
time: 10:21
